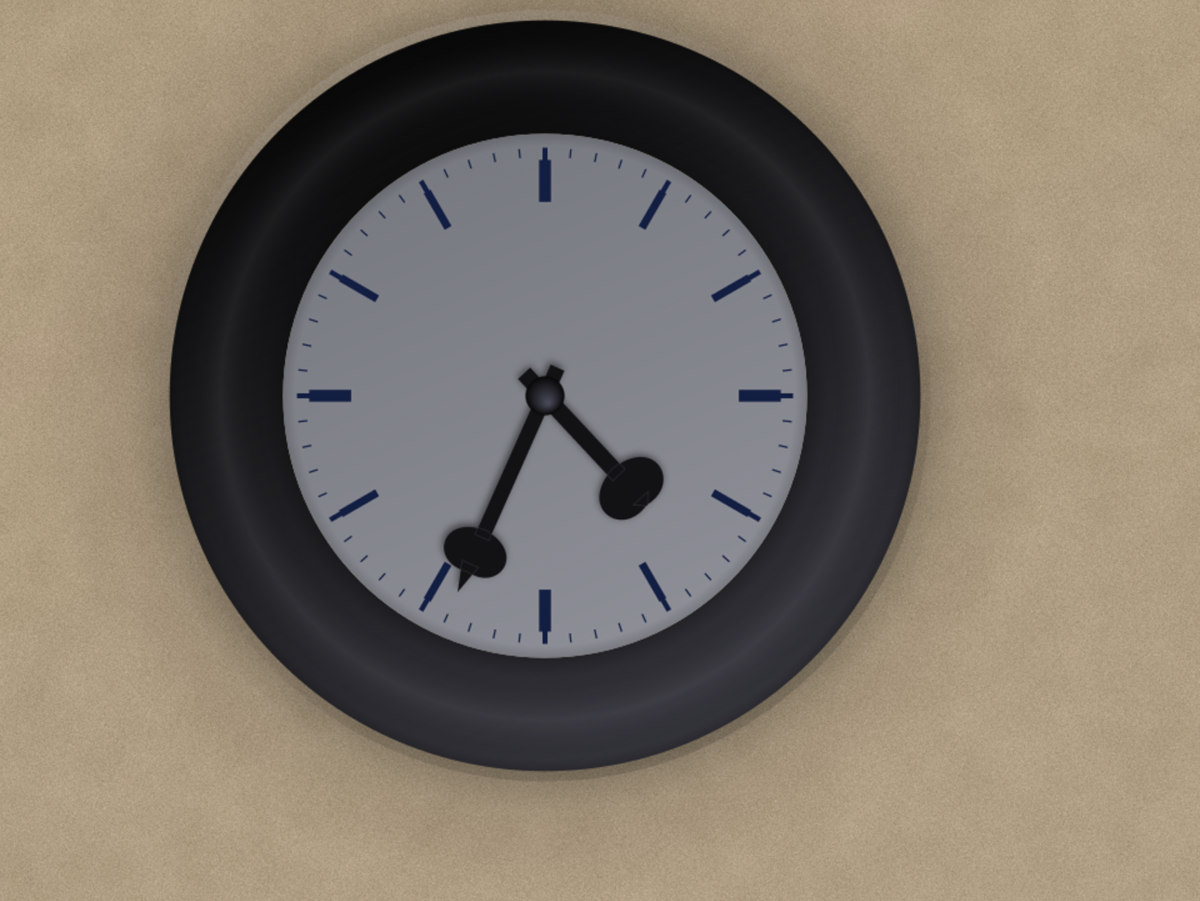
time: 4:34
